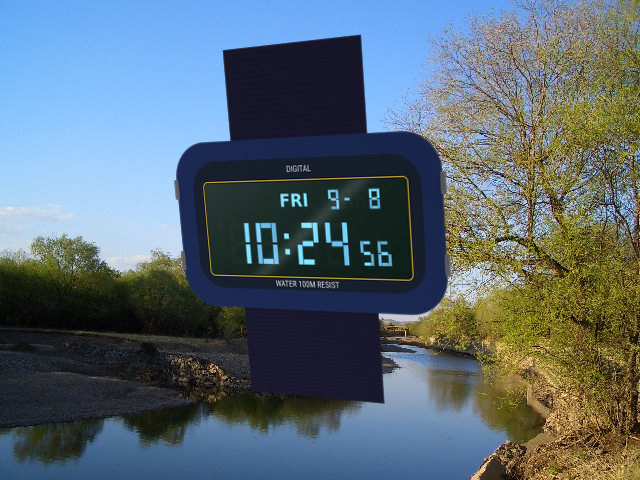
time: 10:24:56
